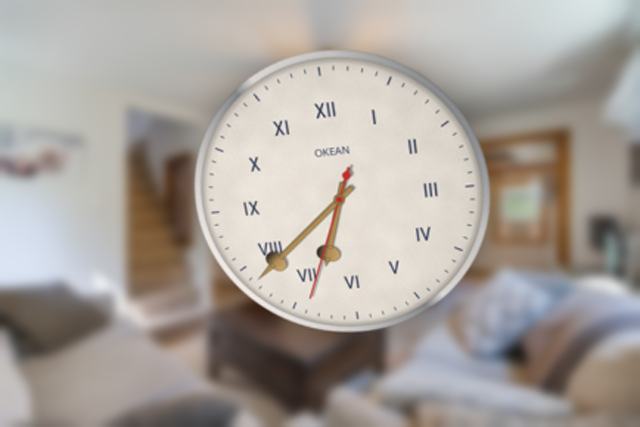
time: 6:38:34
